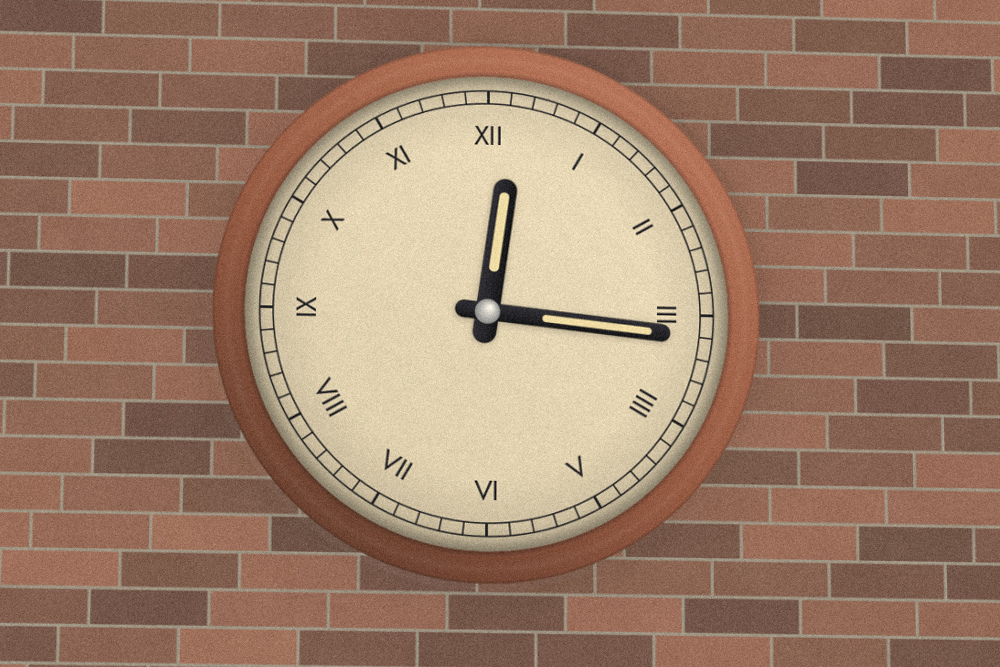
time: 12:16
